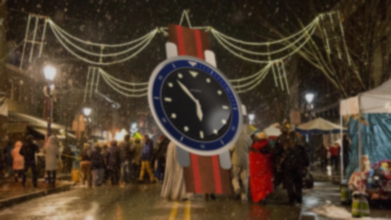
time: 5:53
